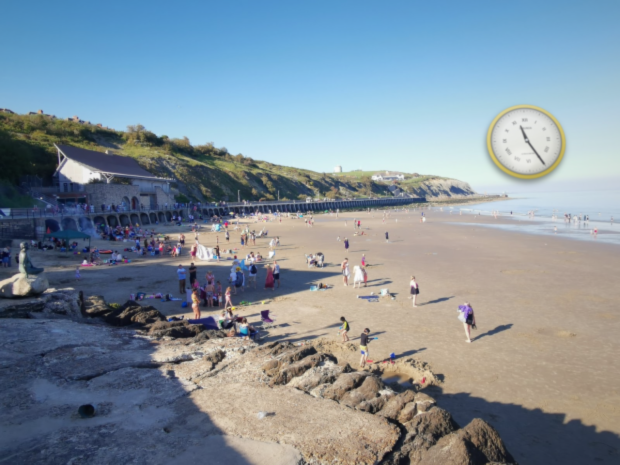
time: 11:25
